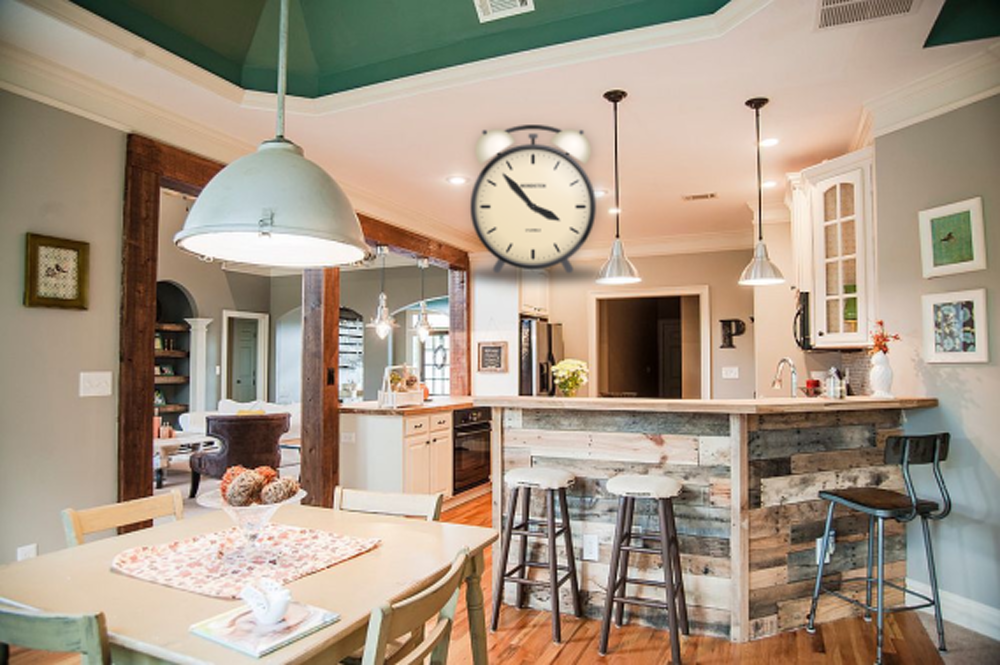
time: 3:53
